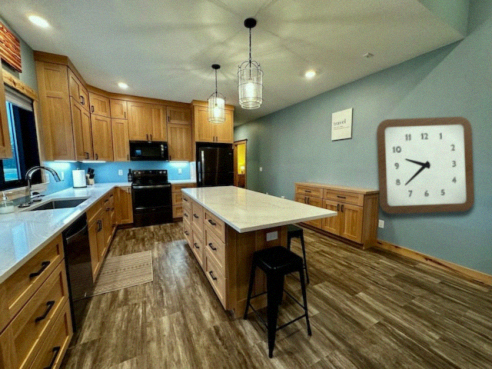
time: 9:38
